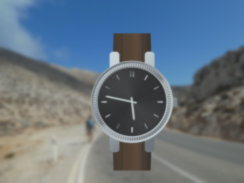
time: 5:47
